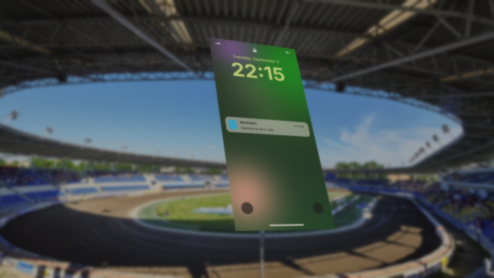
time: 22:15
